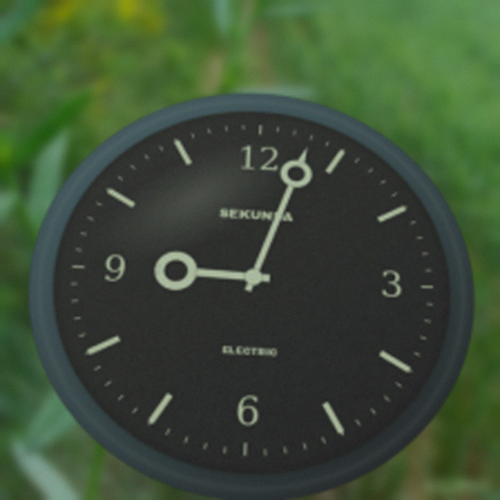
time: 9:03
